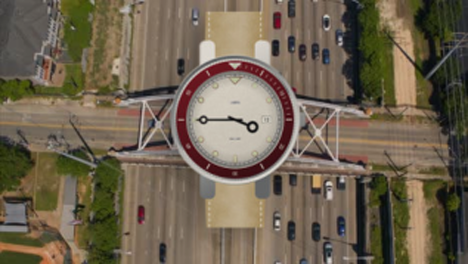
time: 3:45
